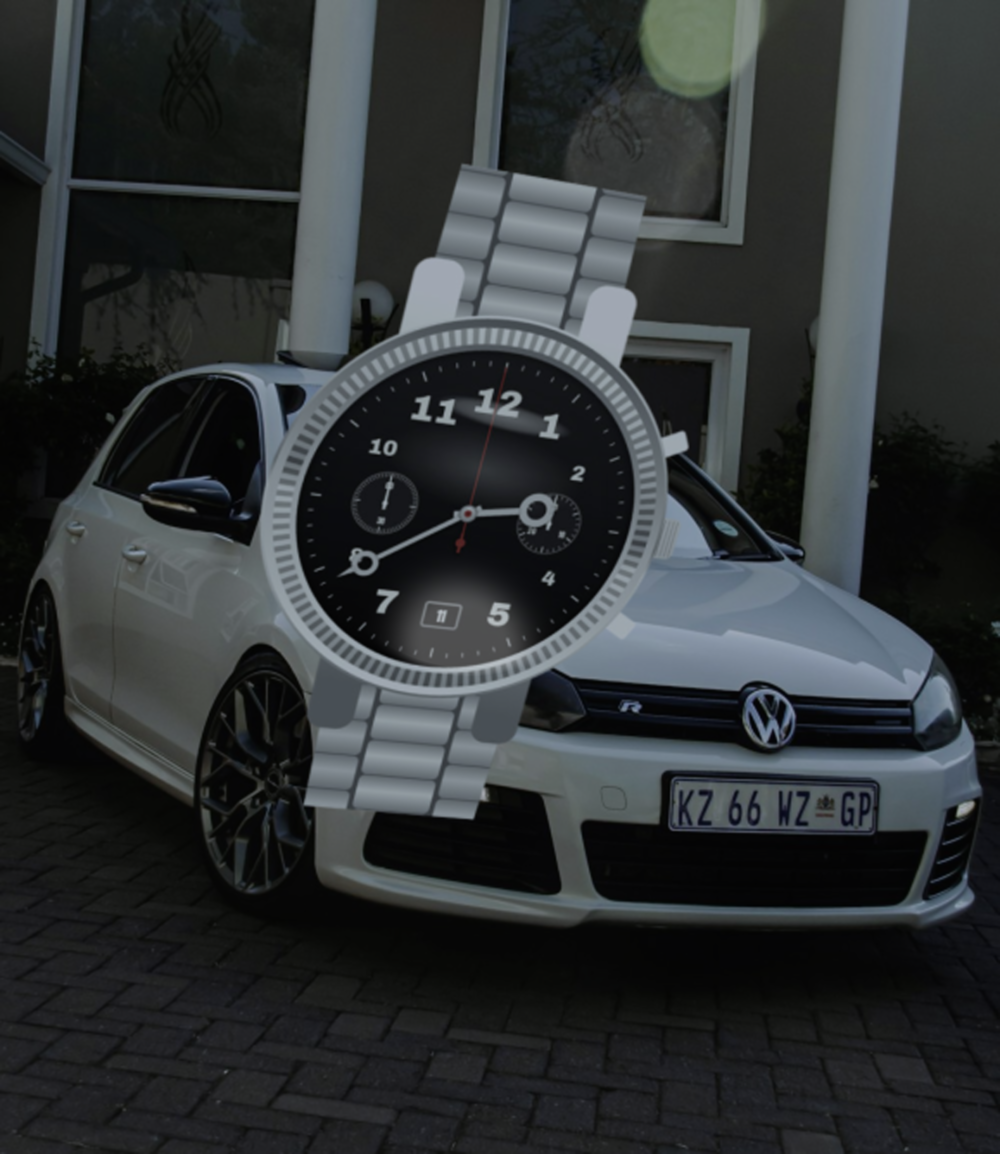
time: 2:39
